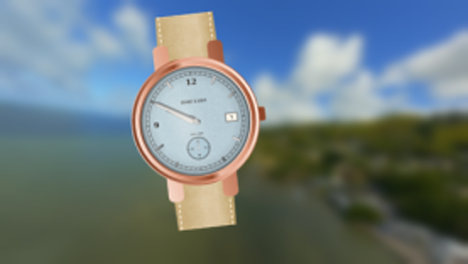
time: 9:50
